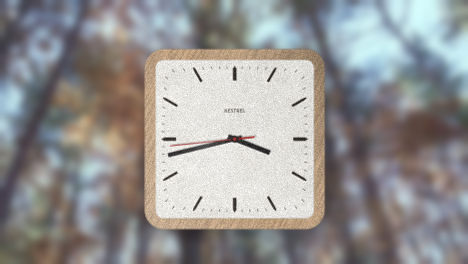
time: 3:42:44
